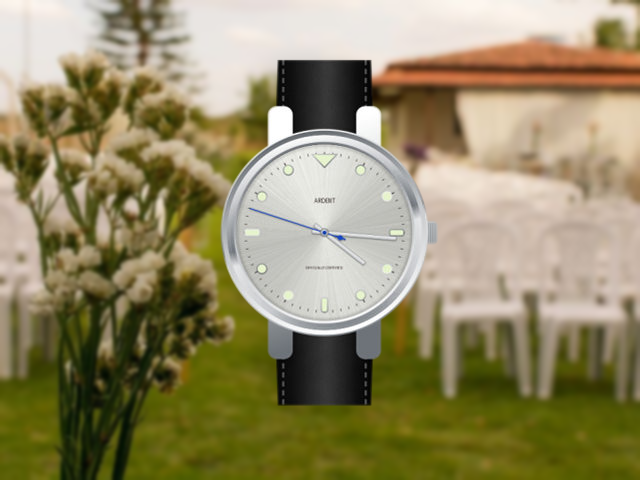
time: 4:15:48
